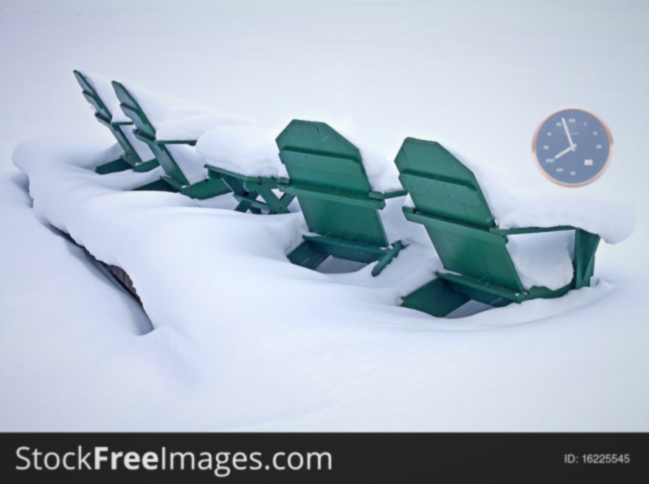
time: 7:57
